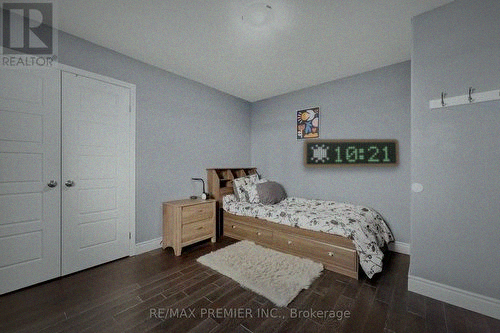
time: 10:21
